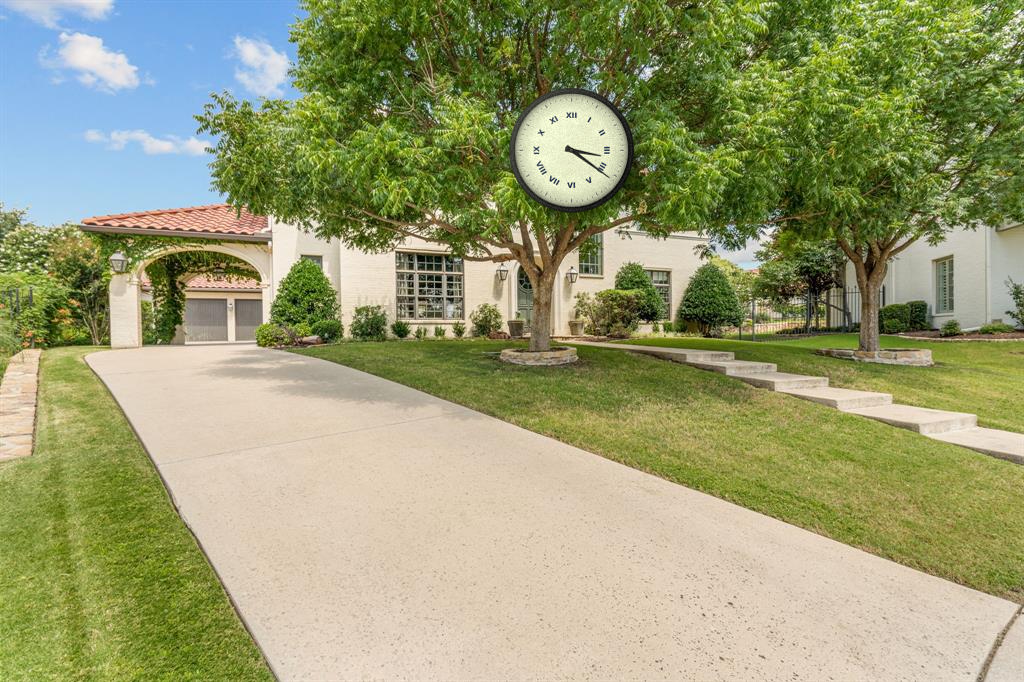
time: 3:21
